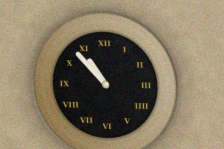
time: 10:53
